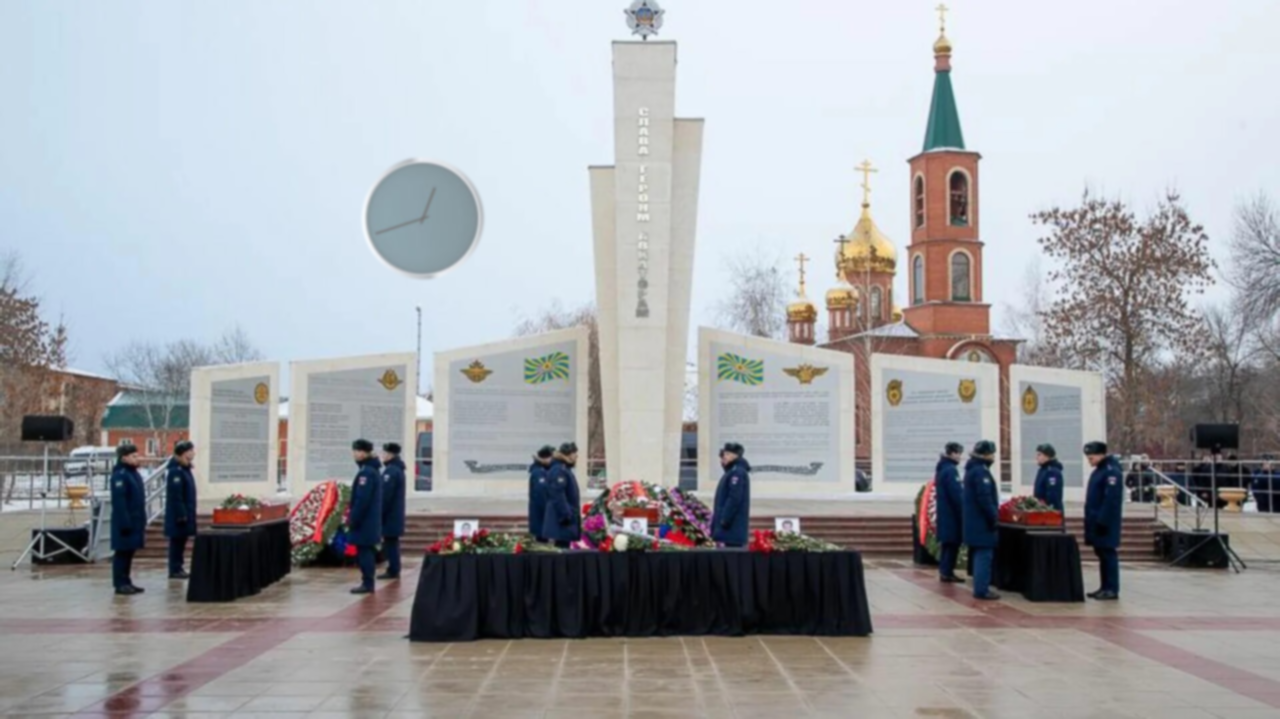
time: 12:42
